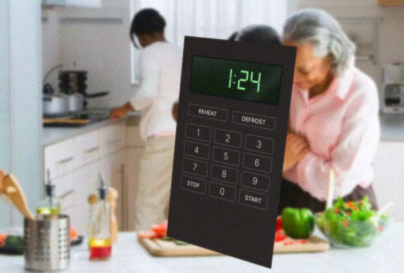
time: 1:24
